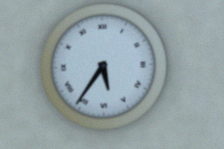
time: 5:36
